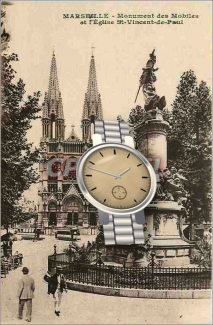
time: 1:48
